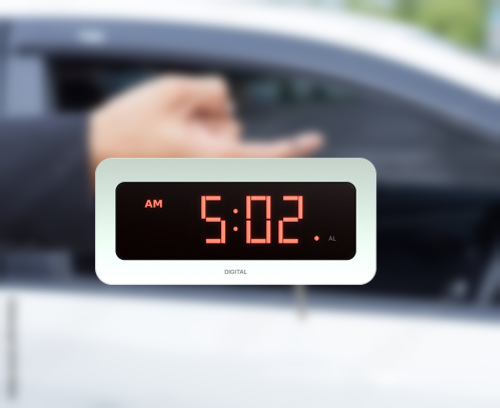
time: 5:02
